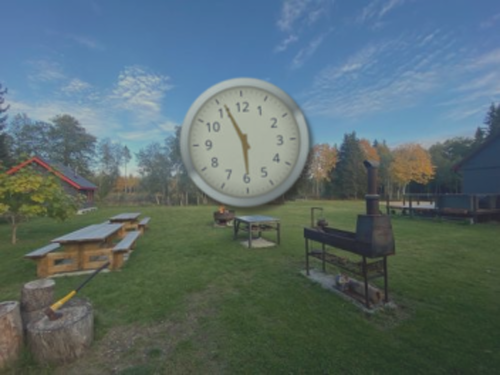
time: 5:56
